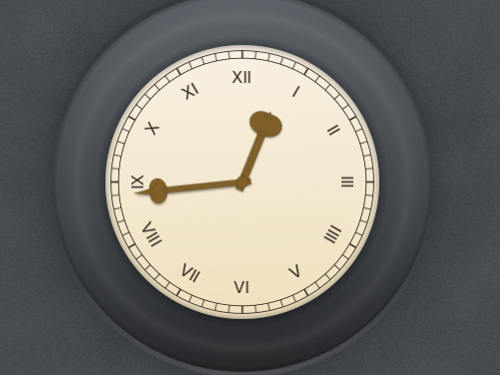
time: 12:44
